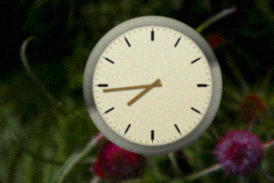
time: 7:44
